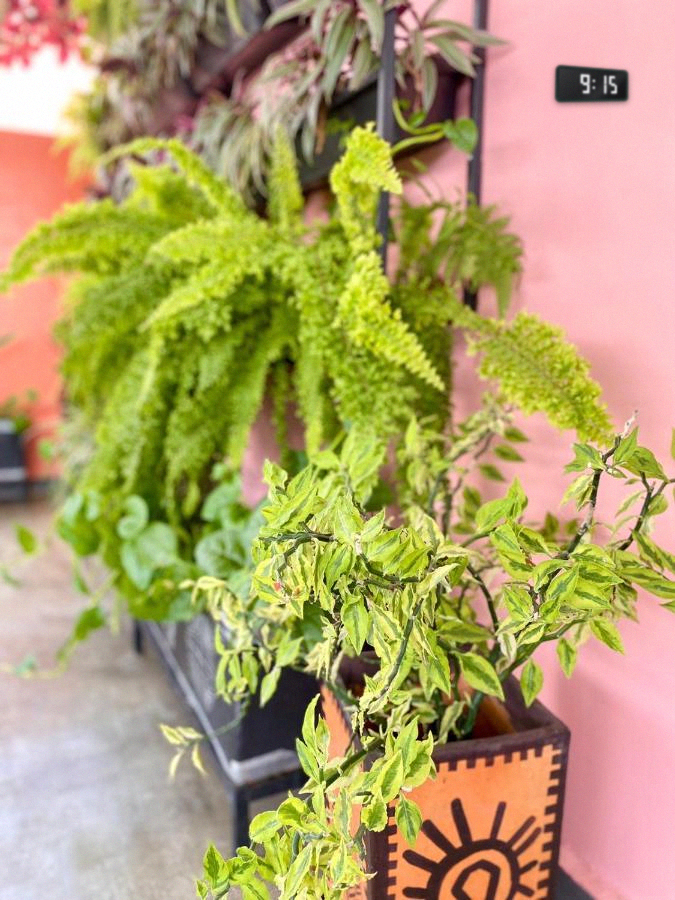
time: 9:15
